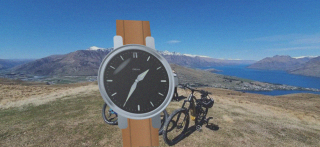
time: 1:35
